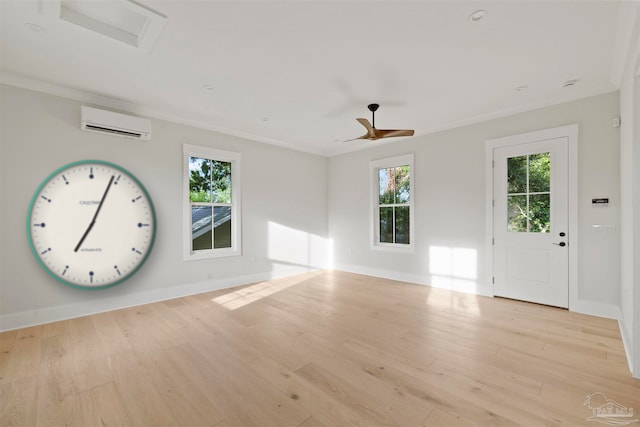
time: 7:04
